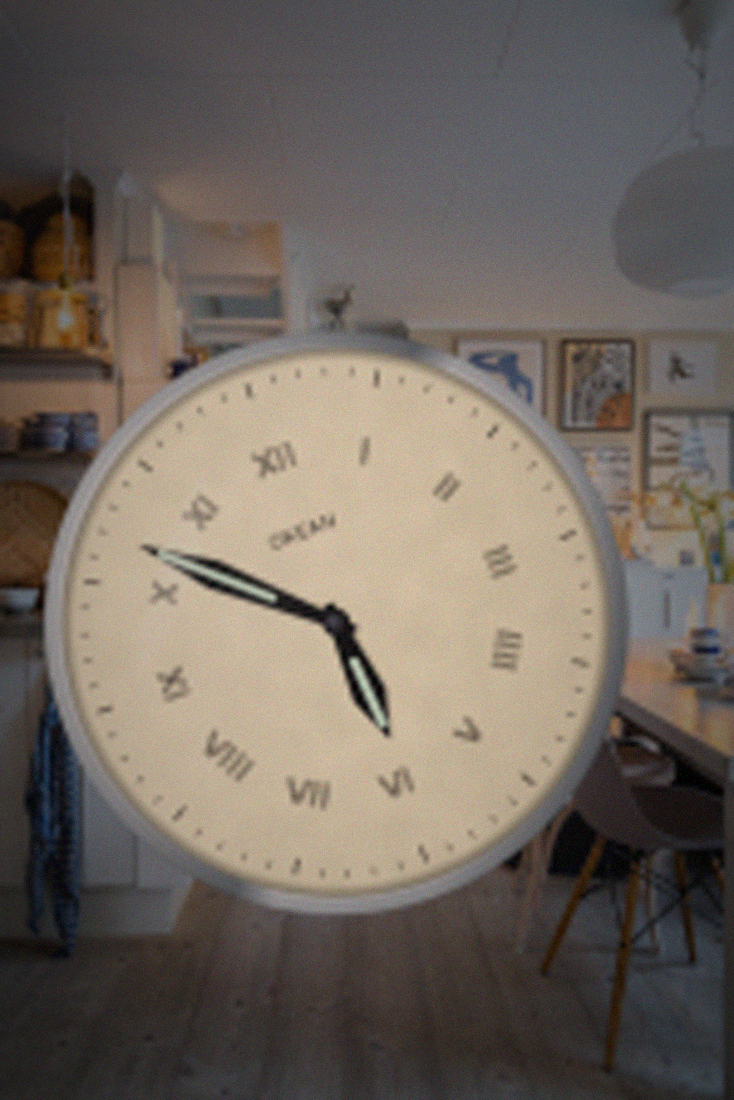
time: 5:52
